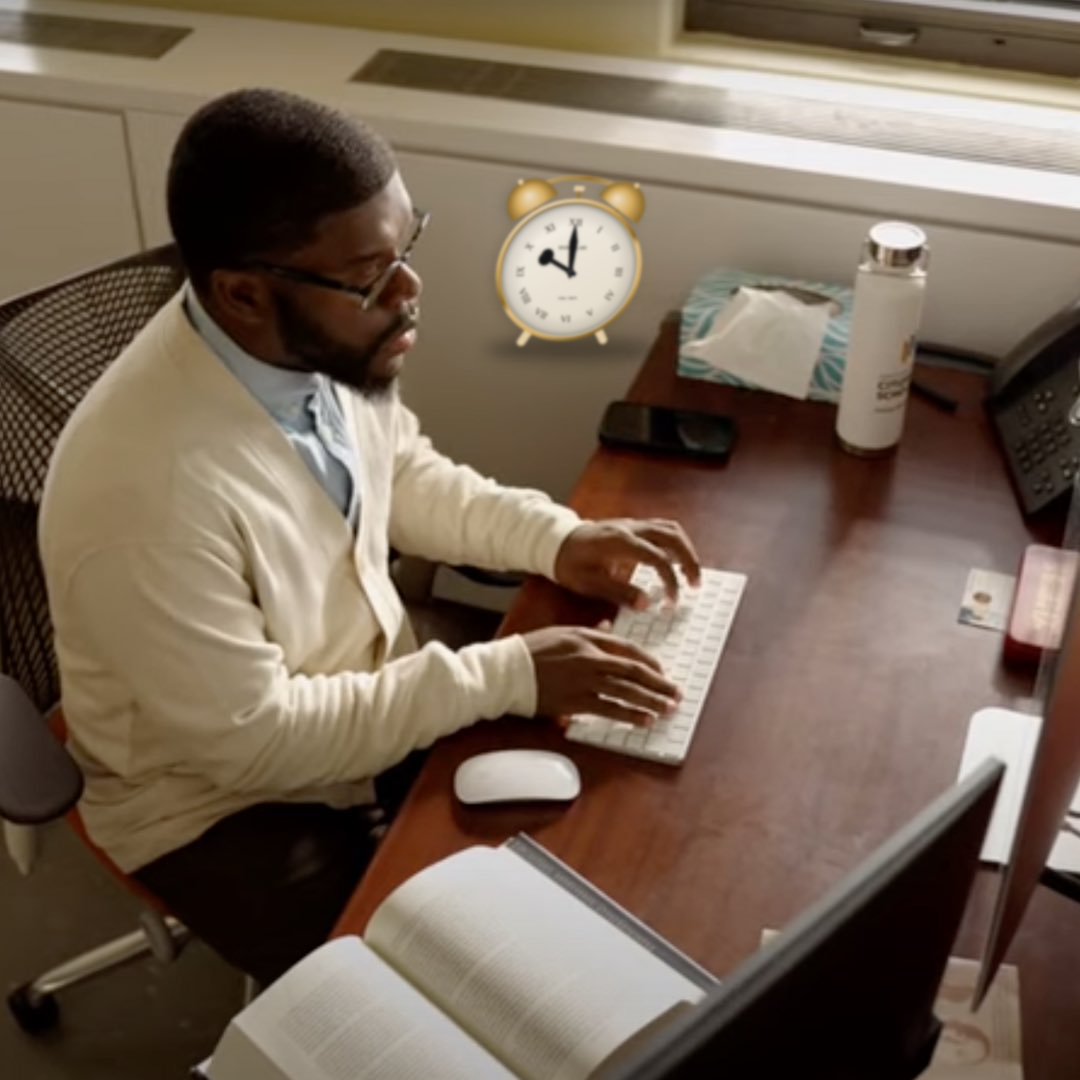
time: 10:00
